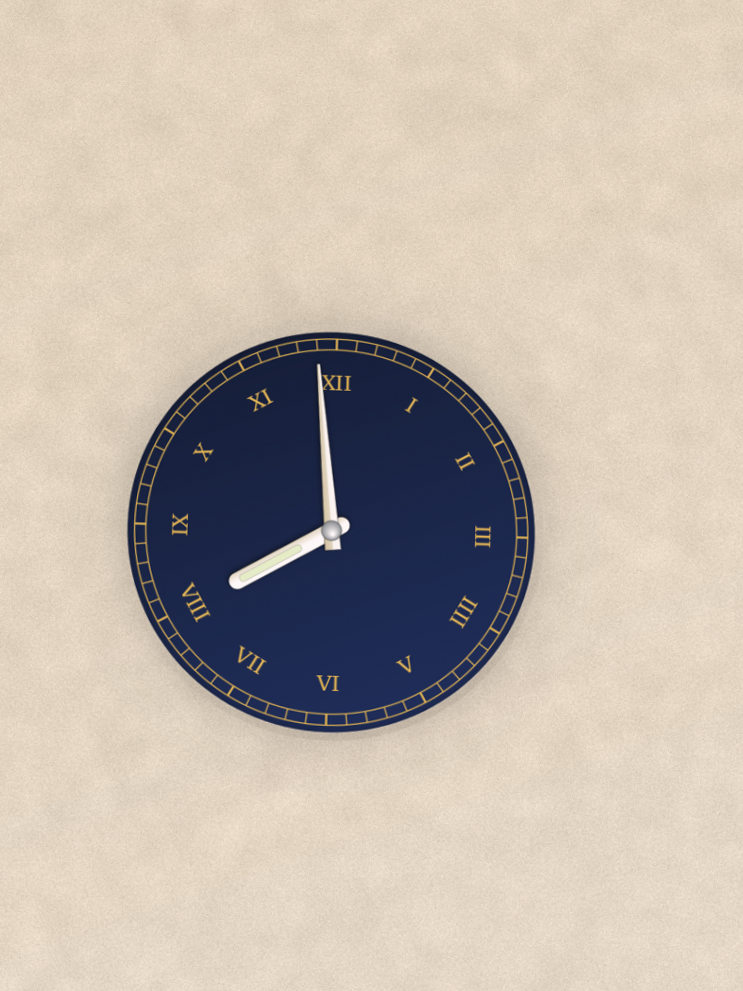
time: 7:59
